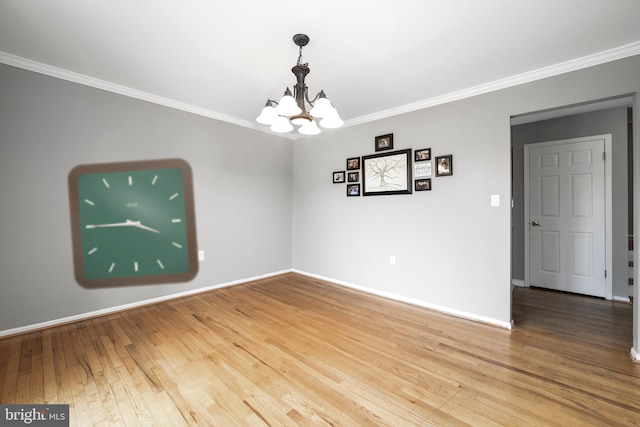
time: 3:45
